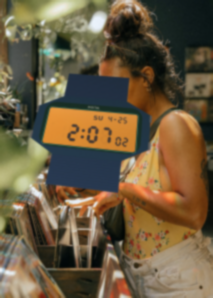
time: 2:07
